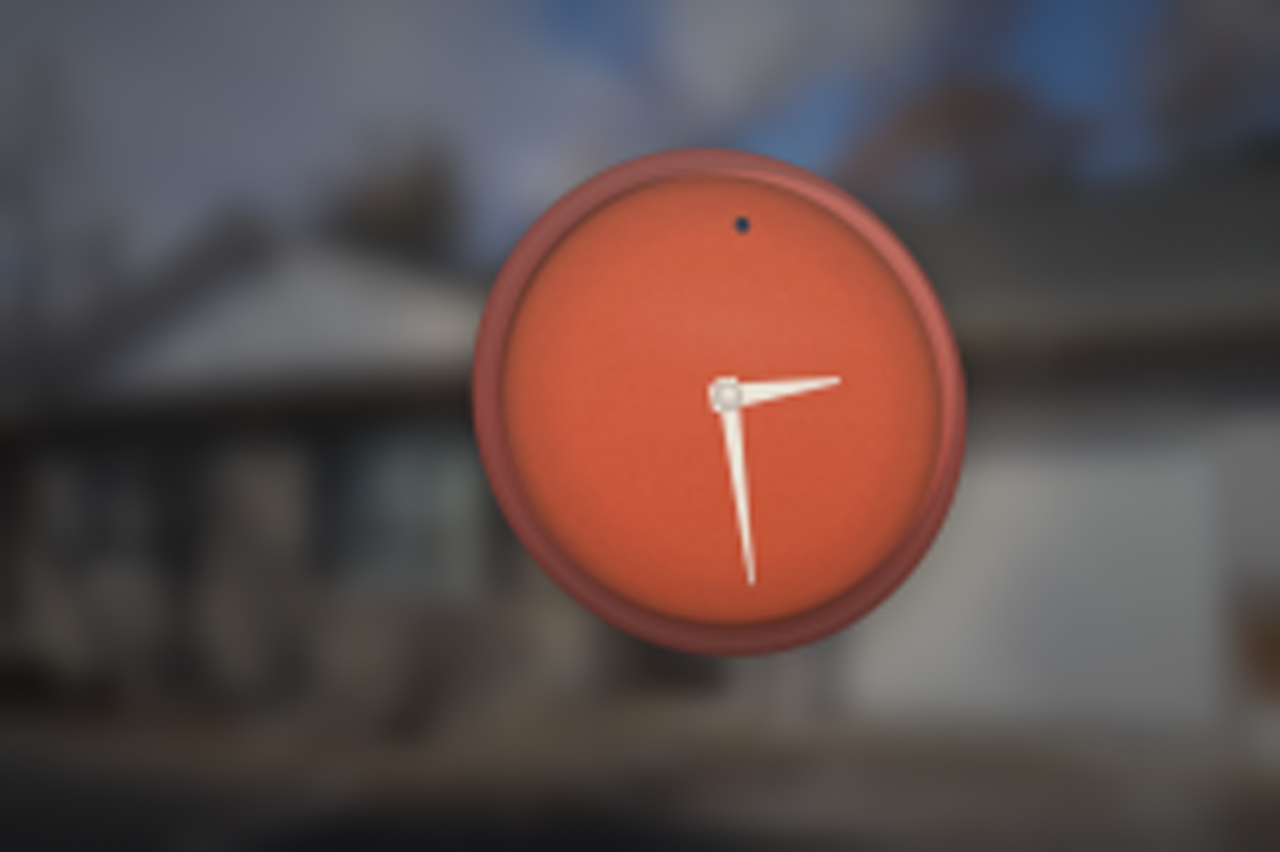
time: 2:28
